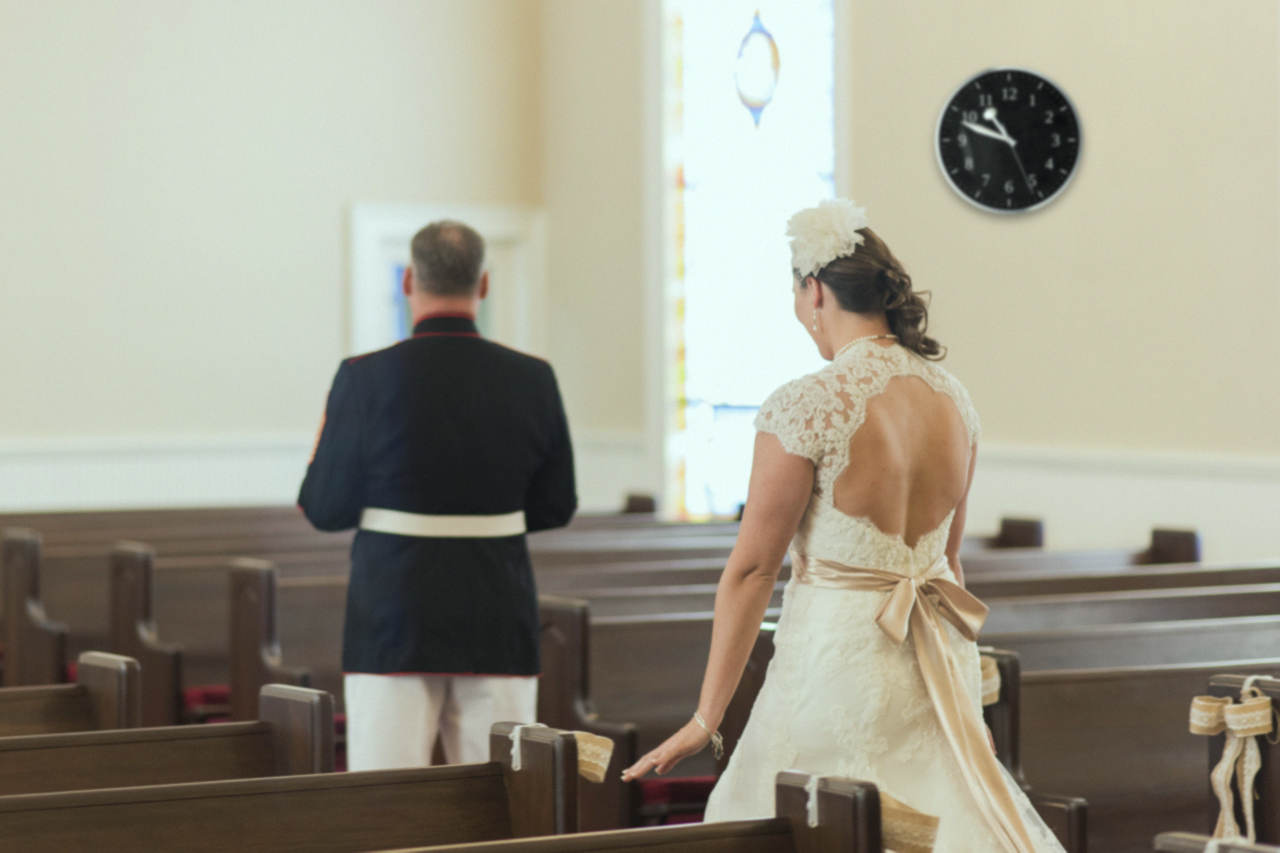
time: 10:48:26
